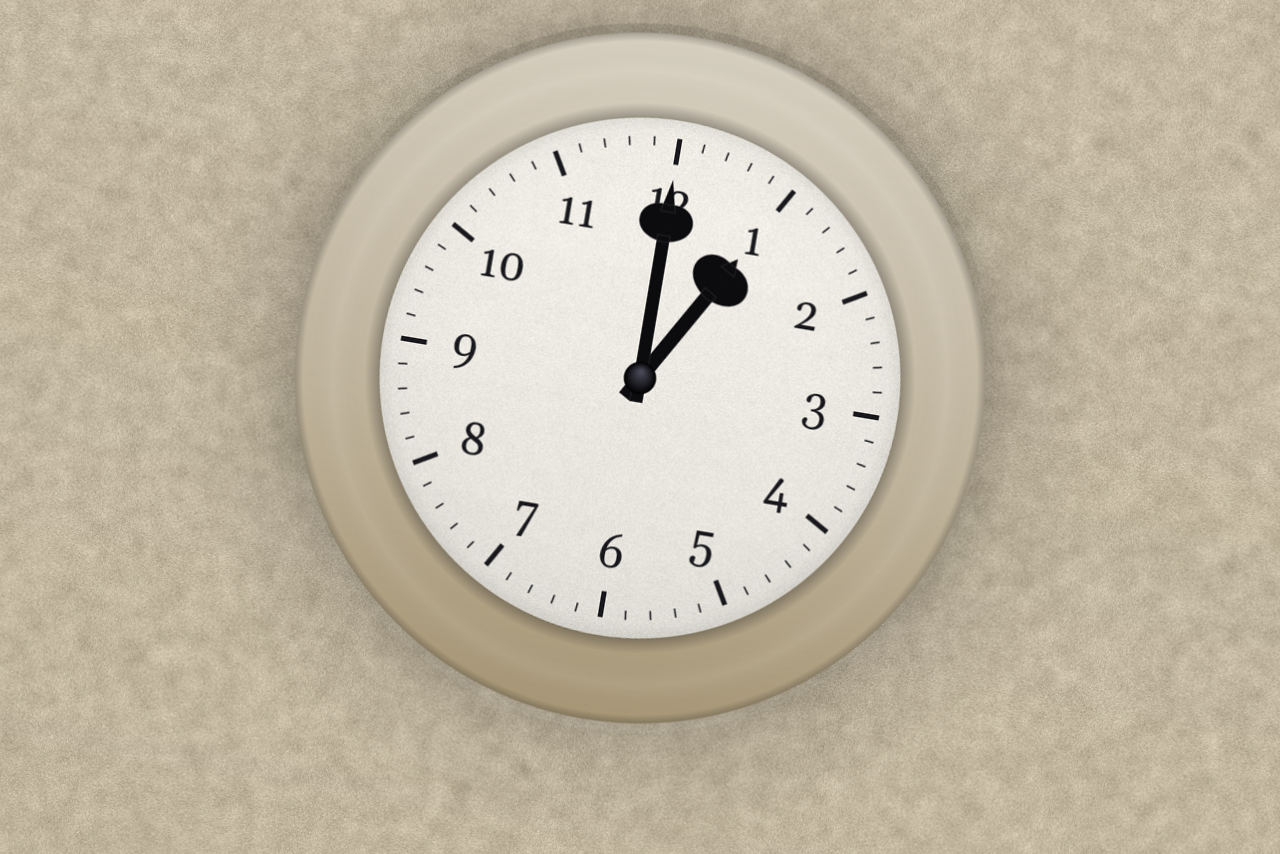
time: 1:00
